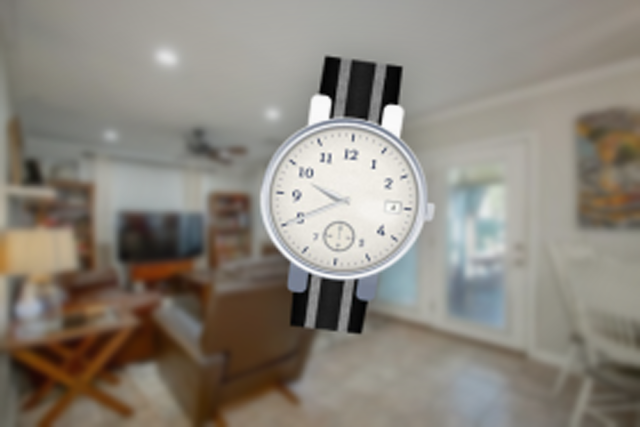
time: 9:40
